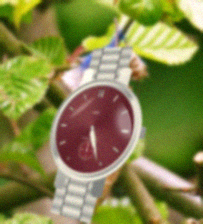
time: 5:26
